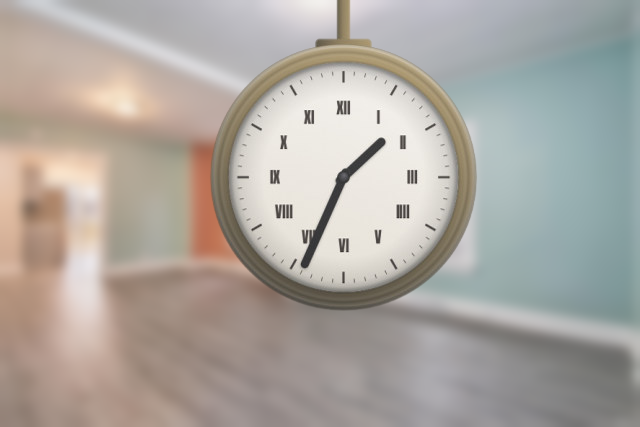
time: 1:34
